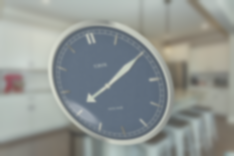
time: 8:10
